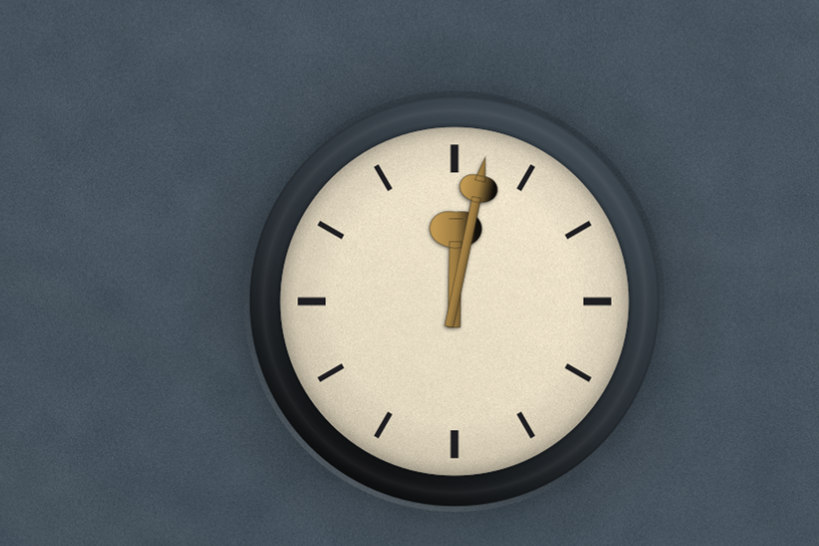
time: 12:02
